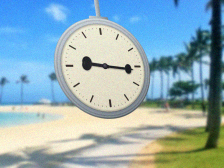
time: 9:16
